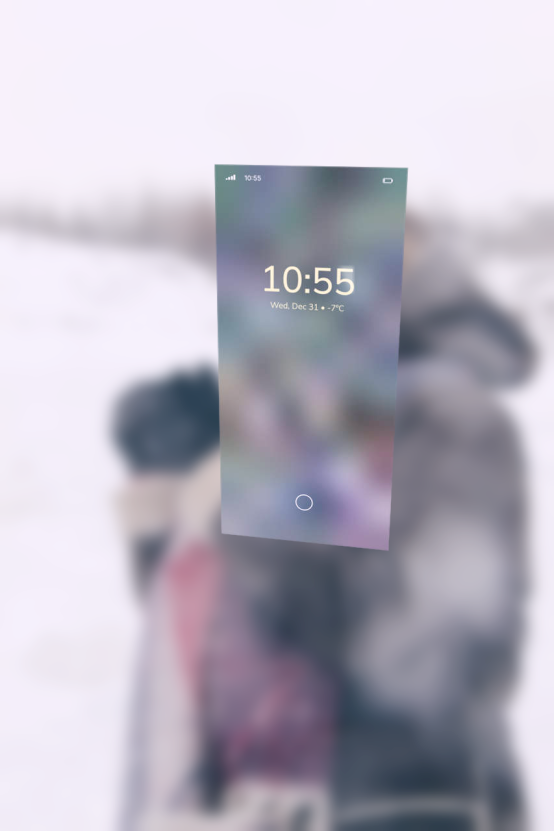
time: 10:55
